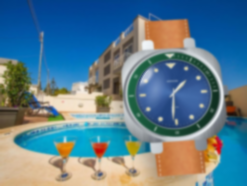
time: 1:31
